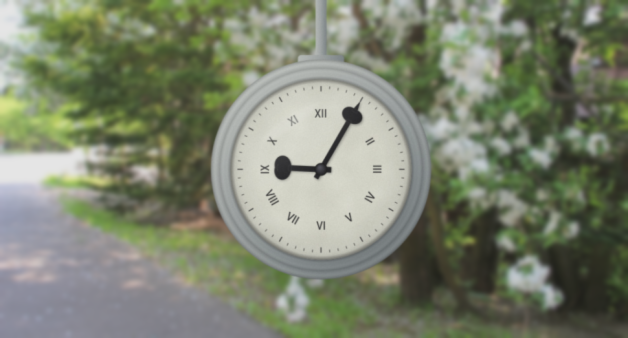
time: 9:05
